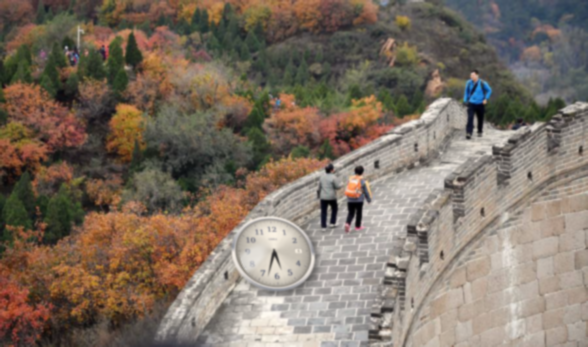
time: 5:33
